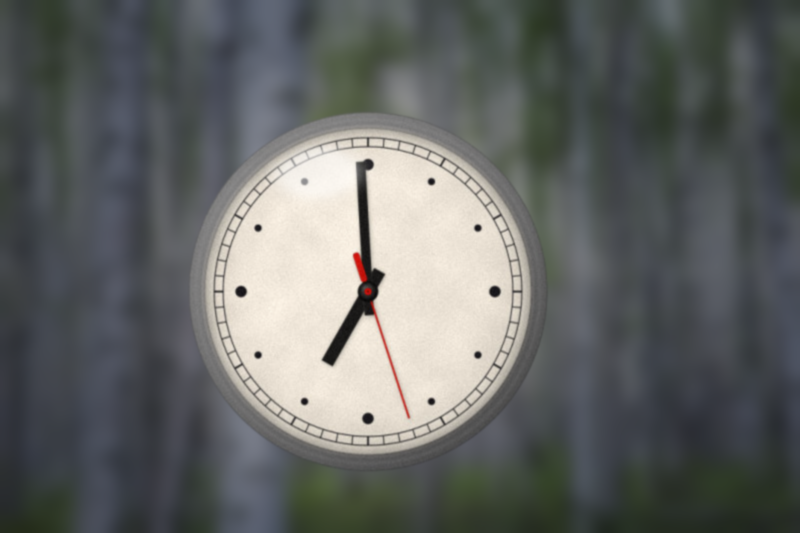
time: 6:59:27
